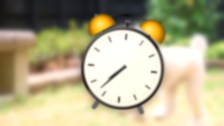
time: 7:37
